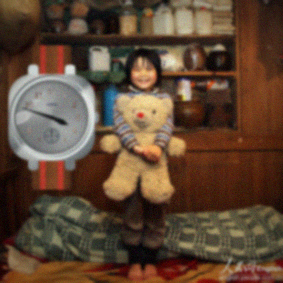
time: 3:48
